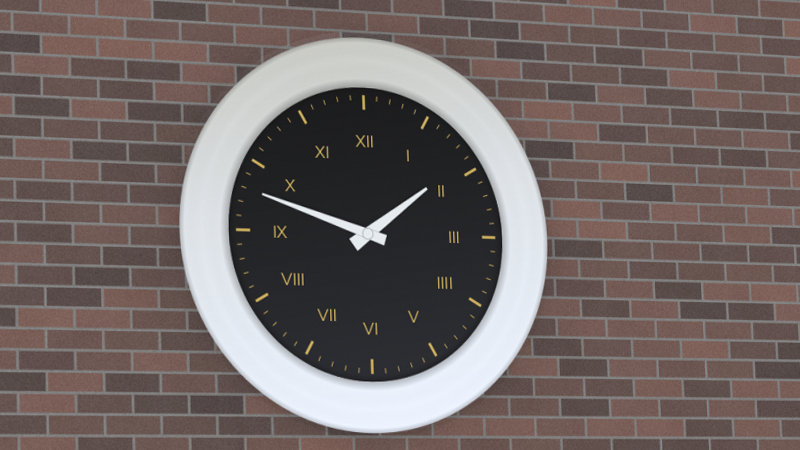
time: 1:48
